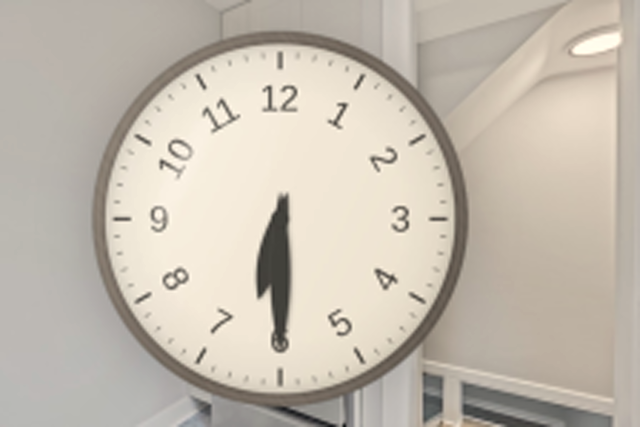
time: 6:30
